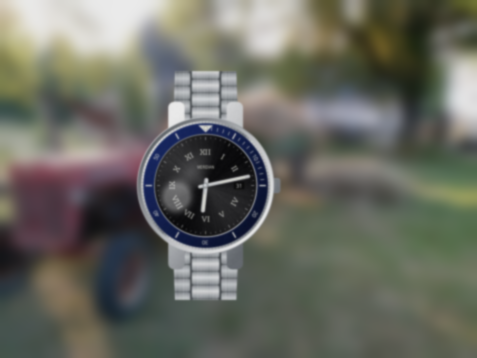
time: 6:13
